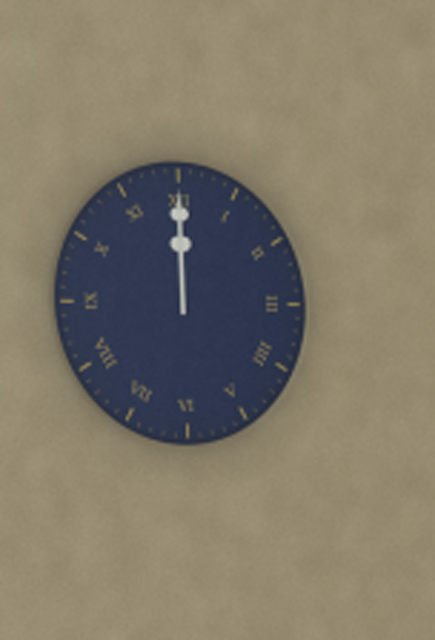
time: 12:00
